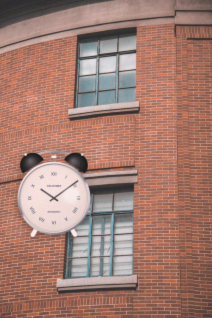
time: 10:09
